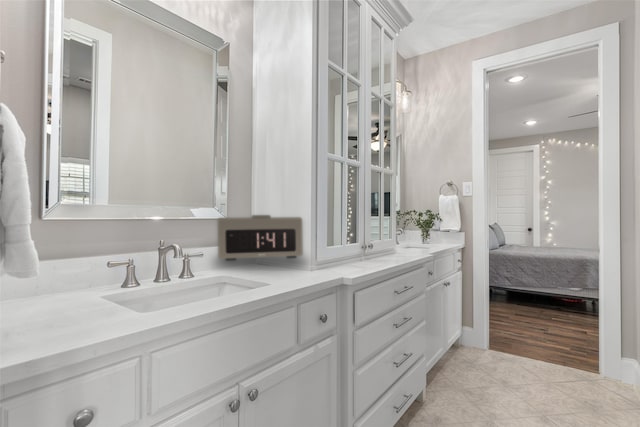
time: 1:41
